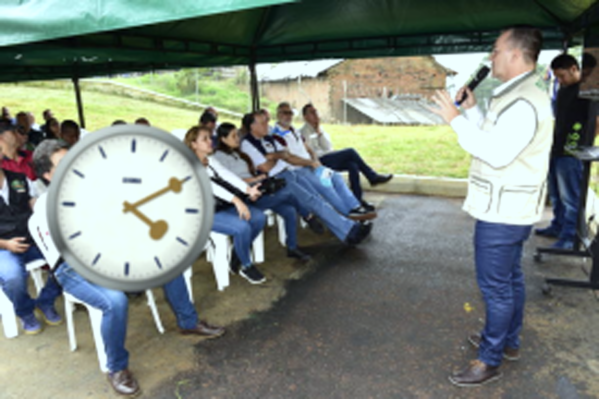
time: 4:10
